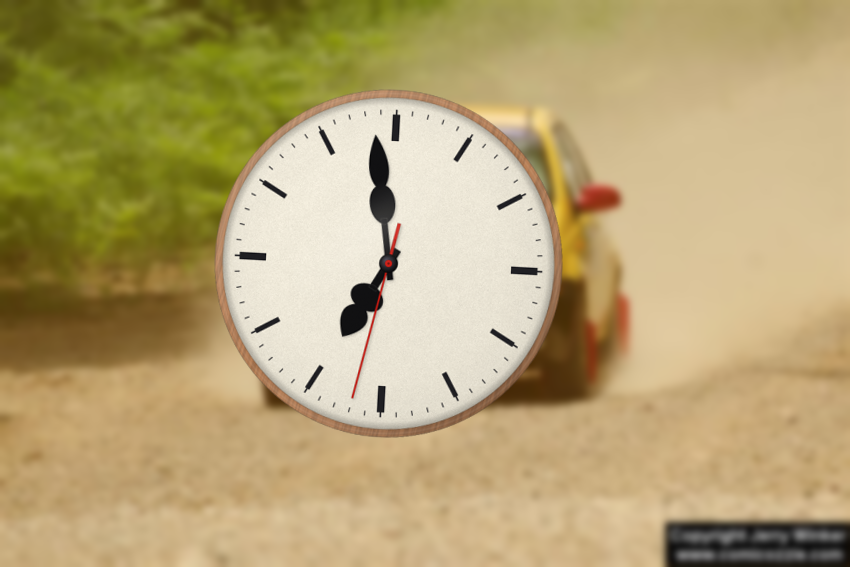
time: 6:58:32
